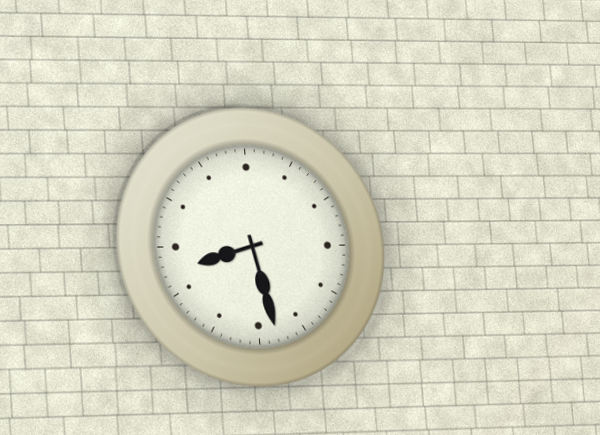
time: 8:28
